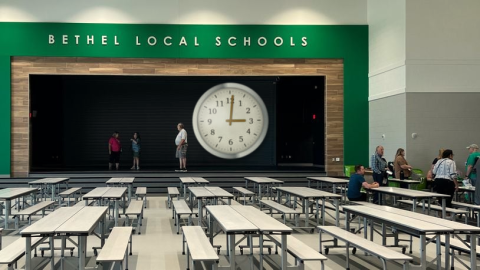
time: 3:01
